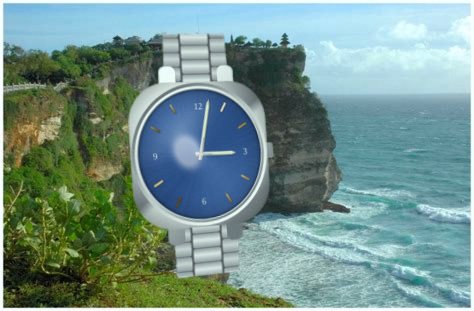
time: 3:02
